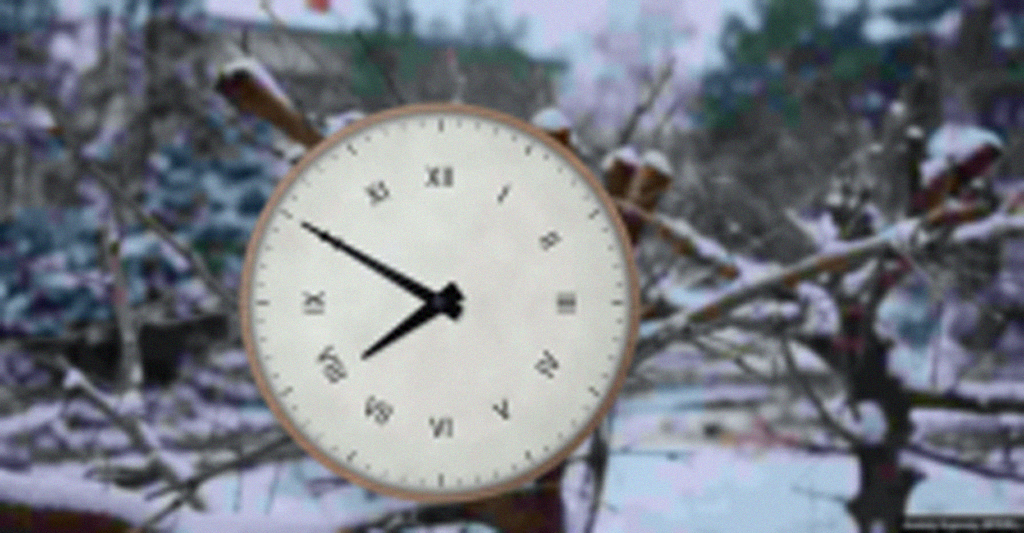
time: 7:50
